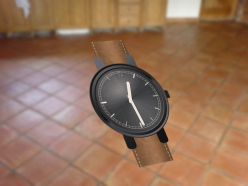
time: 12:29
